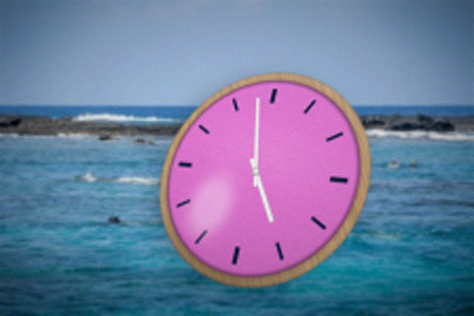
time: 4:58
